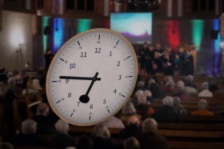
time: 6:46
